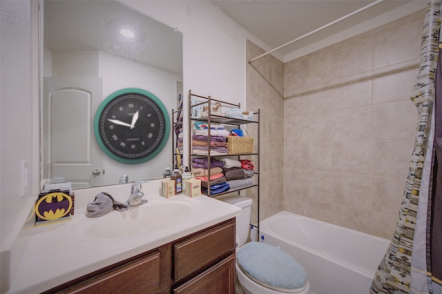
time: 12:48
